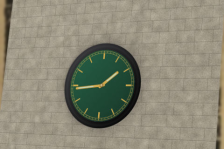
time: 1:44
